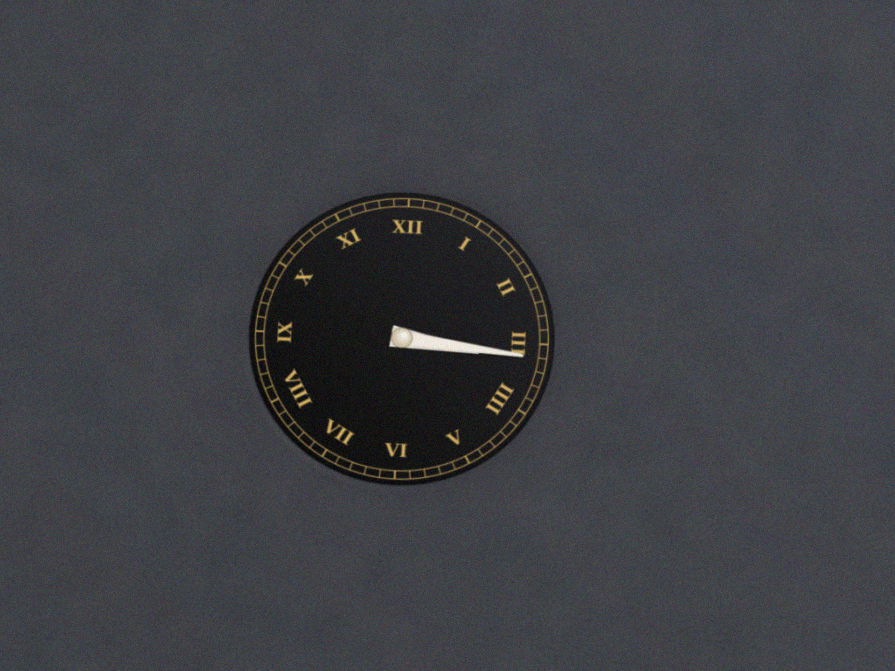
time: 3:16
